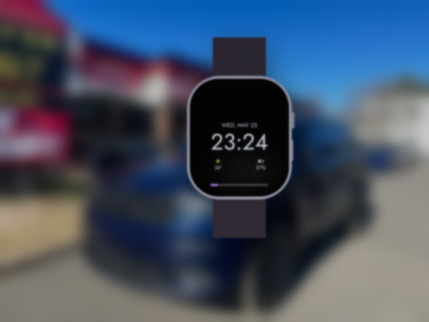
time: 23:24
